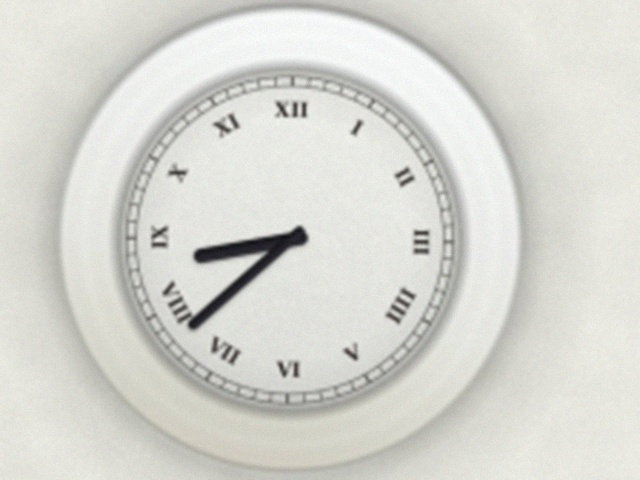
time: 8:38
